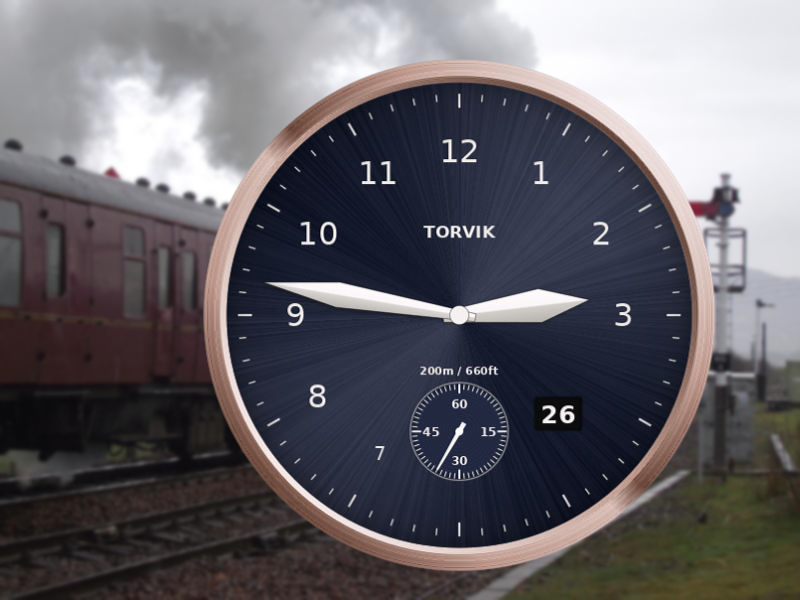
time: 2:46:35
